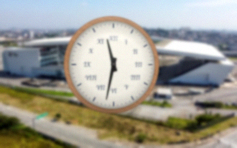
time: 11:32
